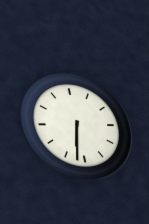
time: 6:32
